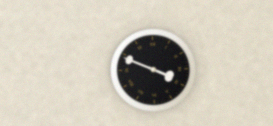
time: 3:49
